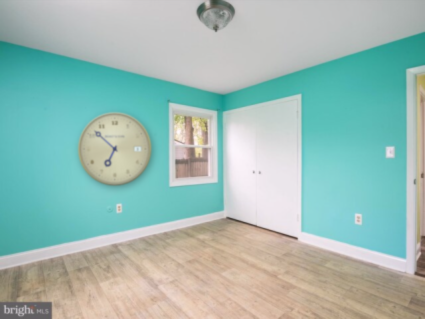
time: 6:52
